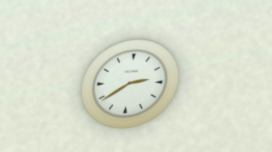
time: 2:39
